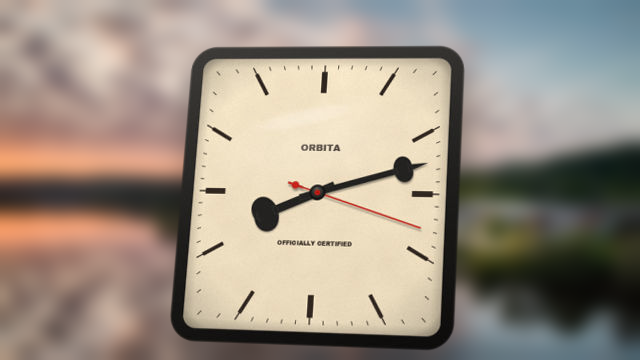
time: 8:12:18
